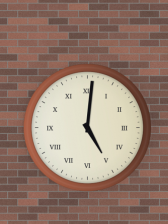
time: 5:01
